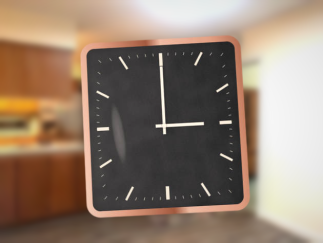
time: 3:00
